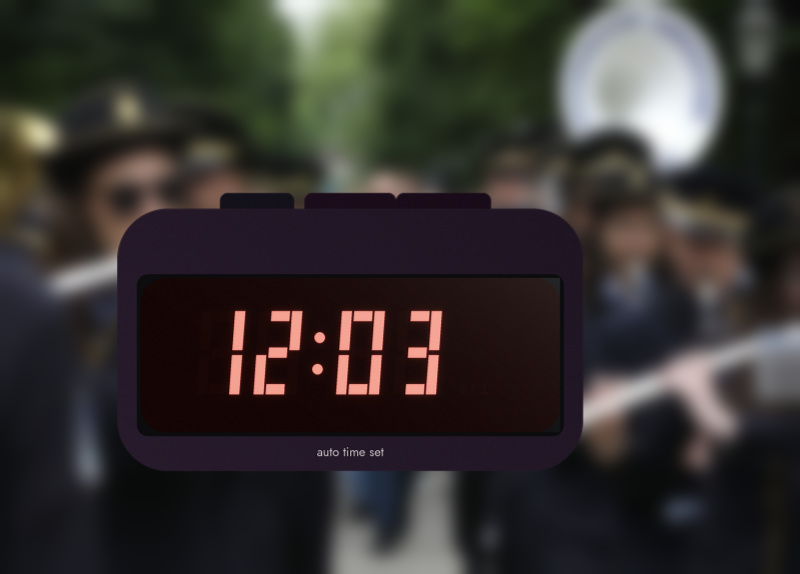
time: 12:03
